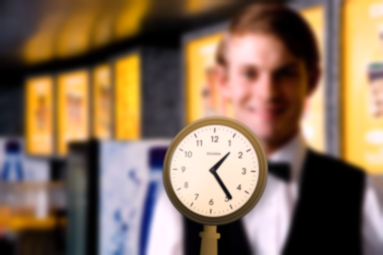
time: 1:24
